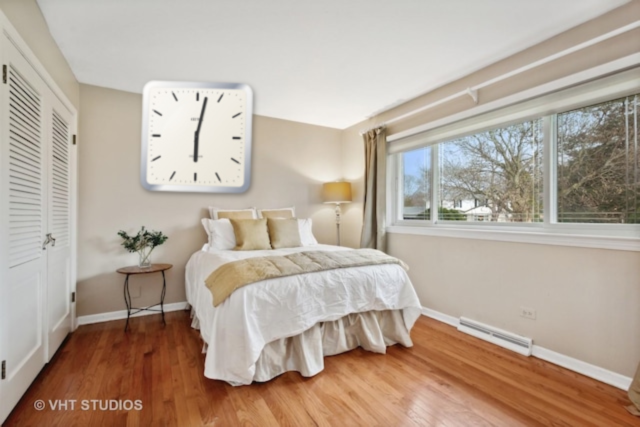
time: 6:02
